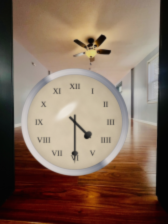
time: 4:30
